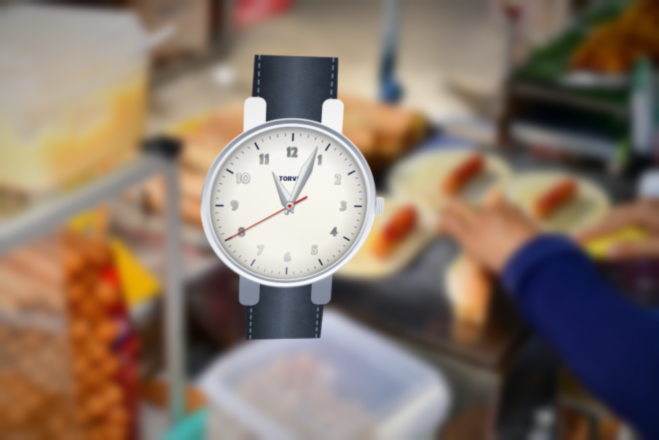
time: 11:03:40
